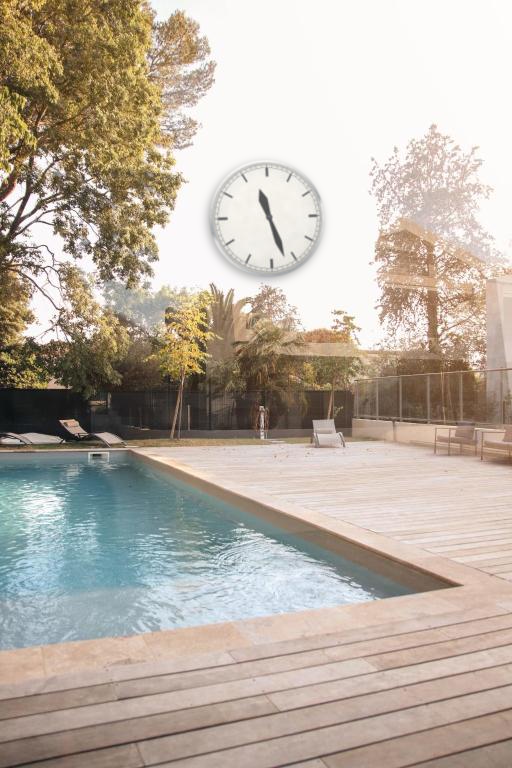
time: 11:27
